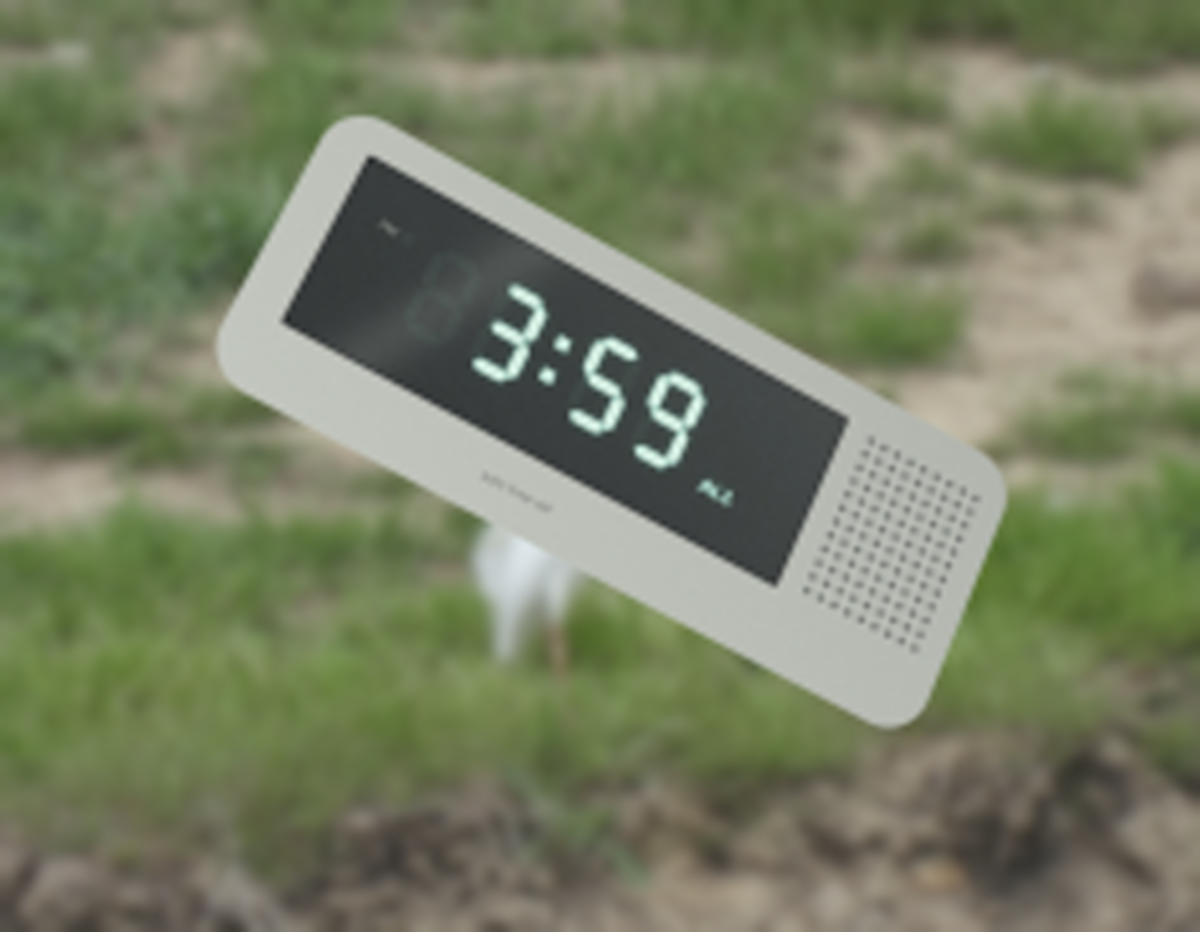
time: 3:59
